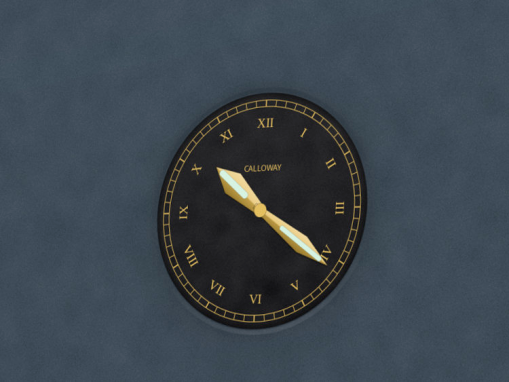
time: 10:21
